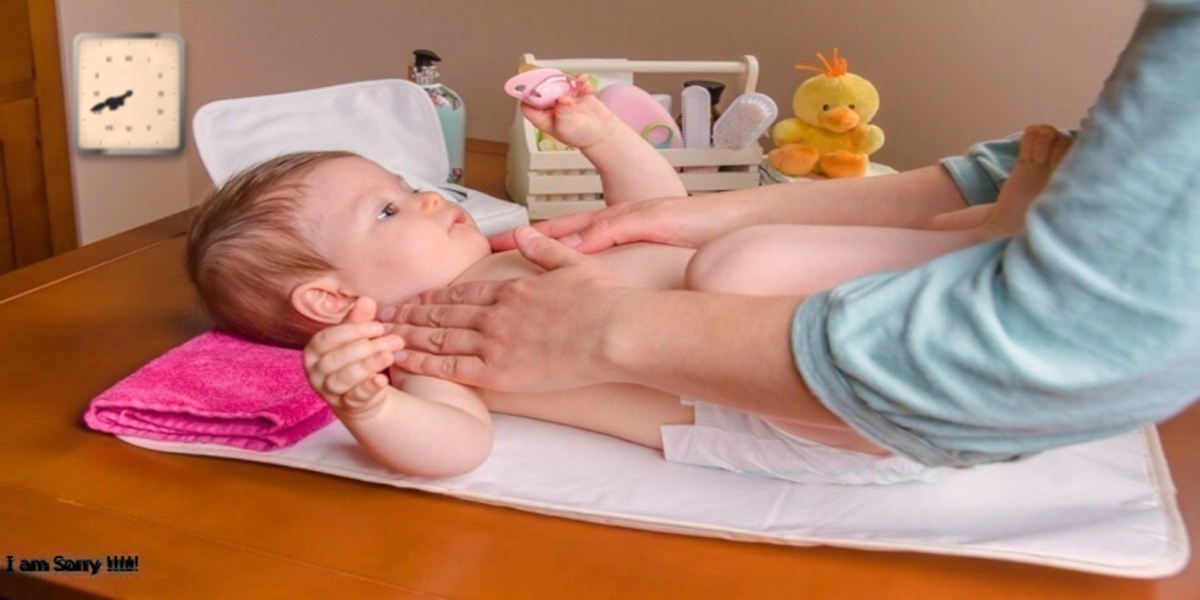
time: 7:41
